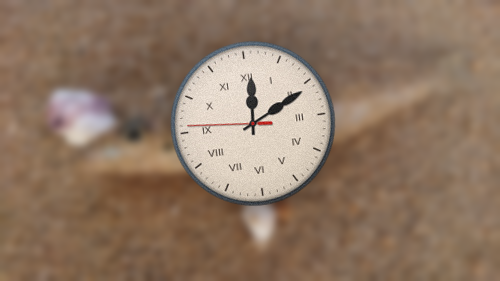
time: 12:10:46
